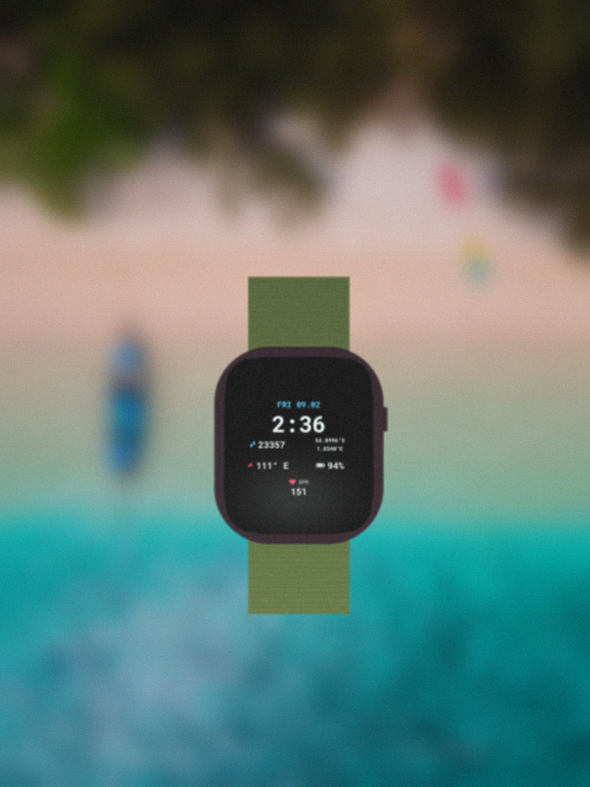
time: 2:36
